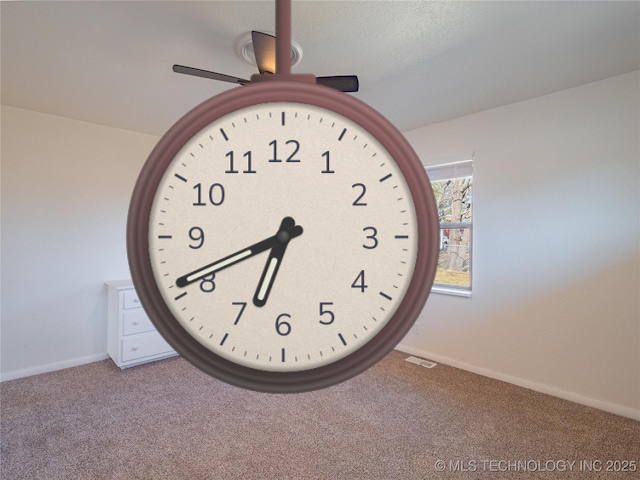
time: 6:41
